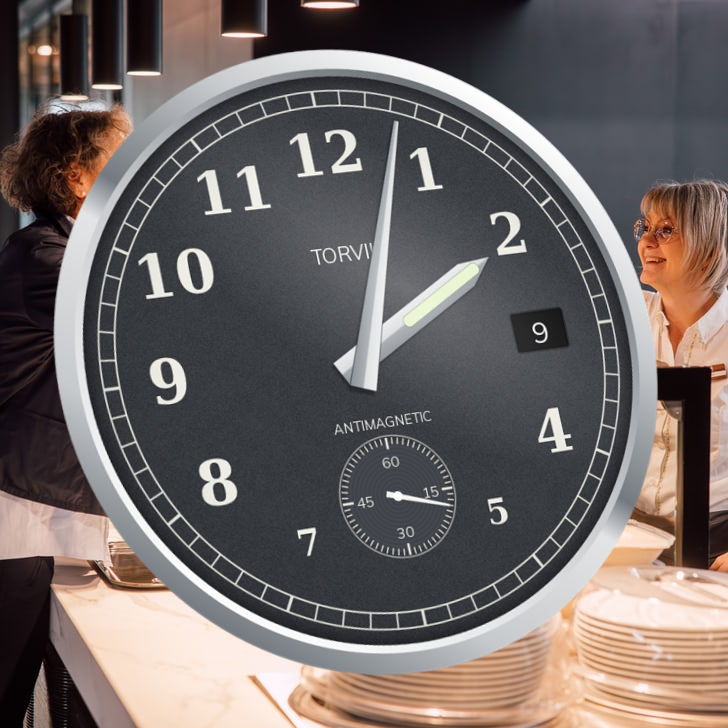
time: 2:03:18
